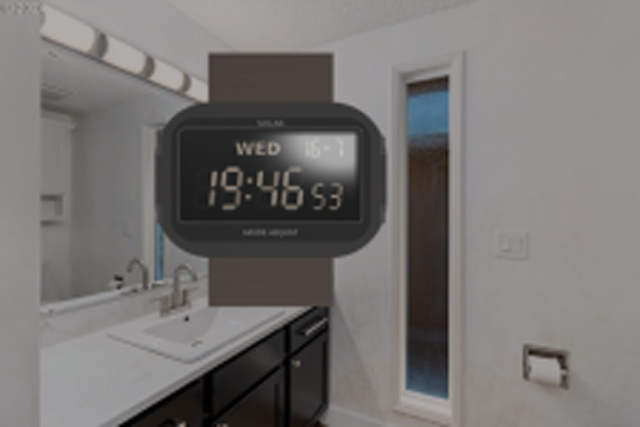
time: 19:46:53
